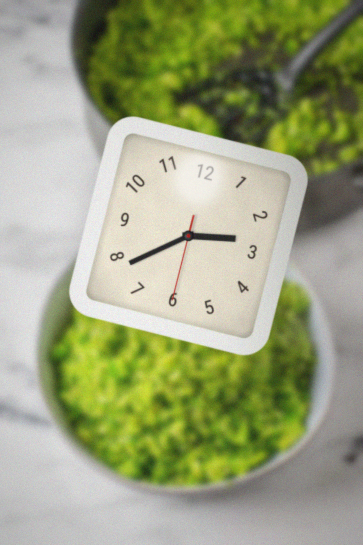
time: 2:38:30
